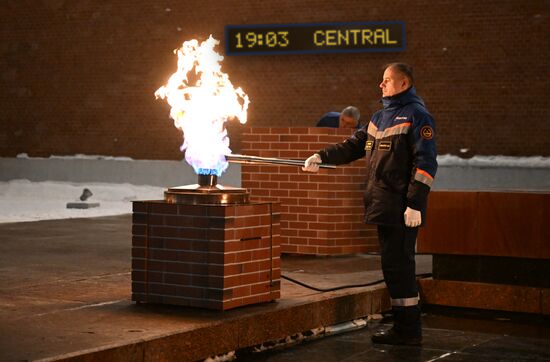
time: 19:03
